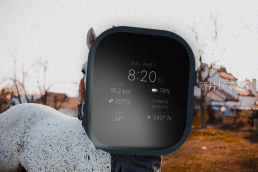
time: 8:20
